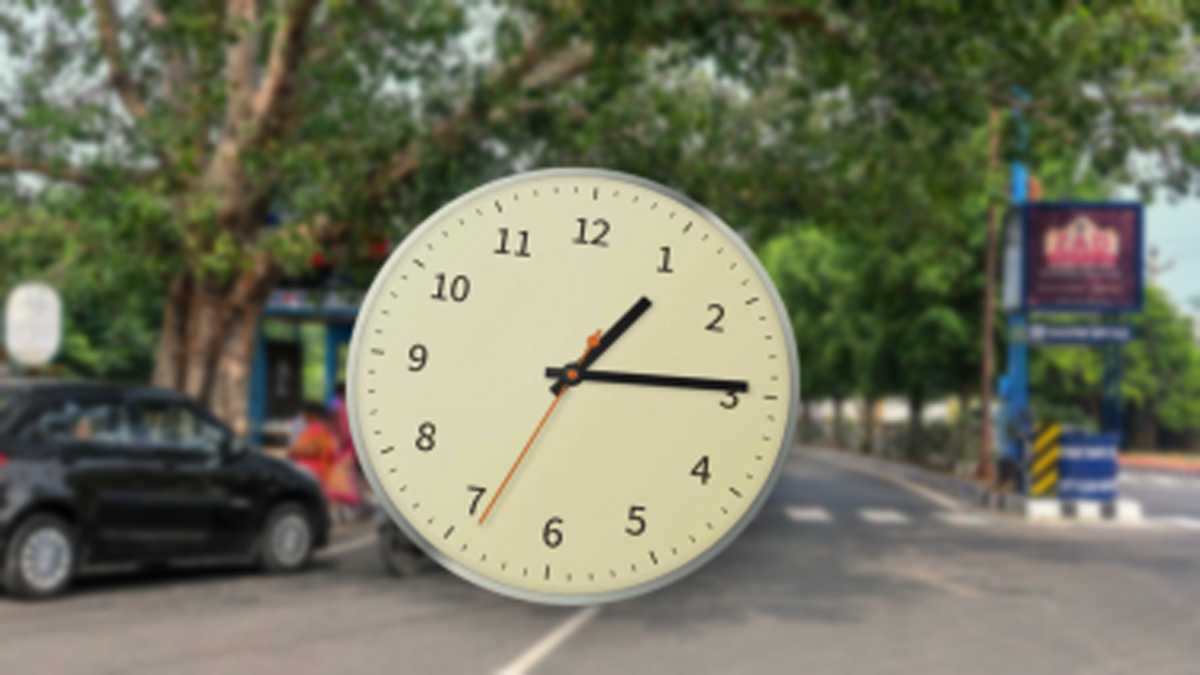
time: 1:14:34
